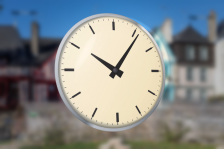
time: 10:06
